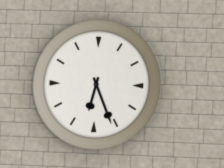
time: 6:26
